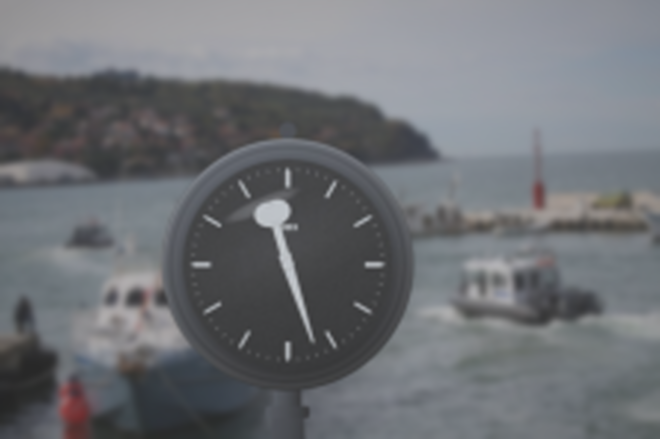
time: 11:27
